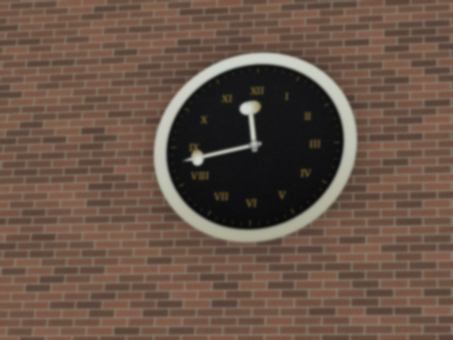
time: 11:43
